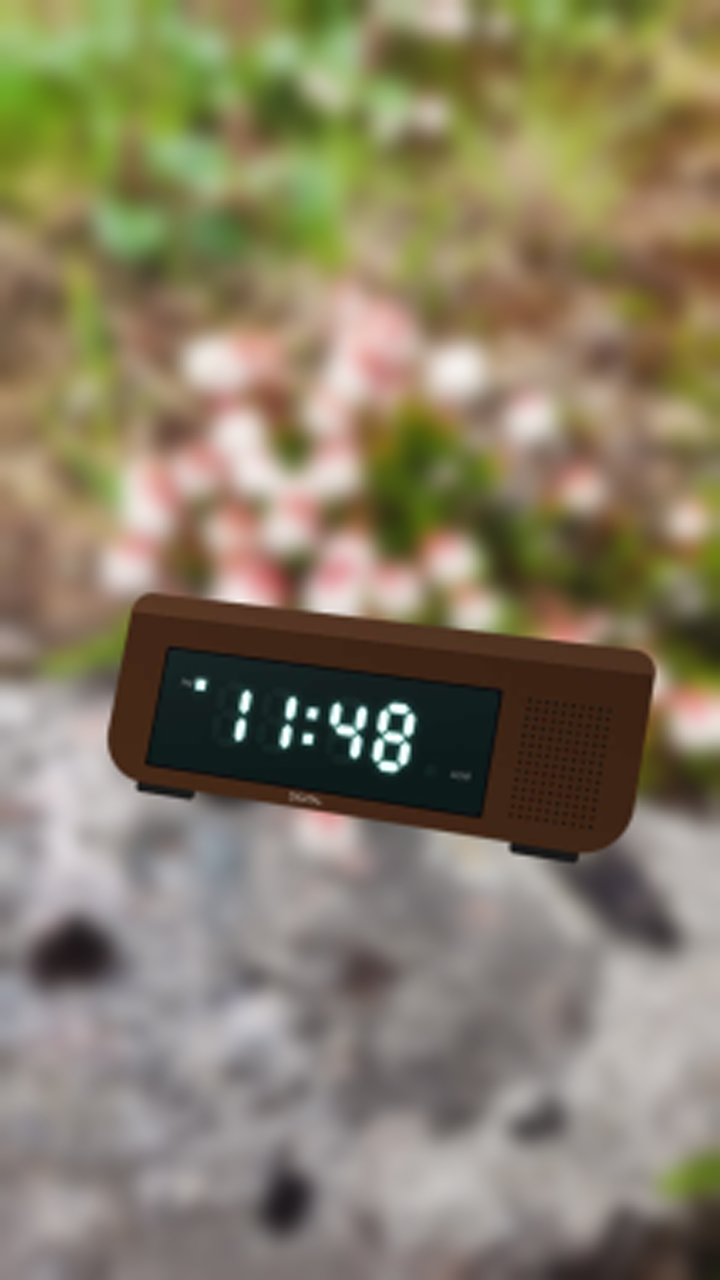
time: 11:48
